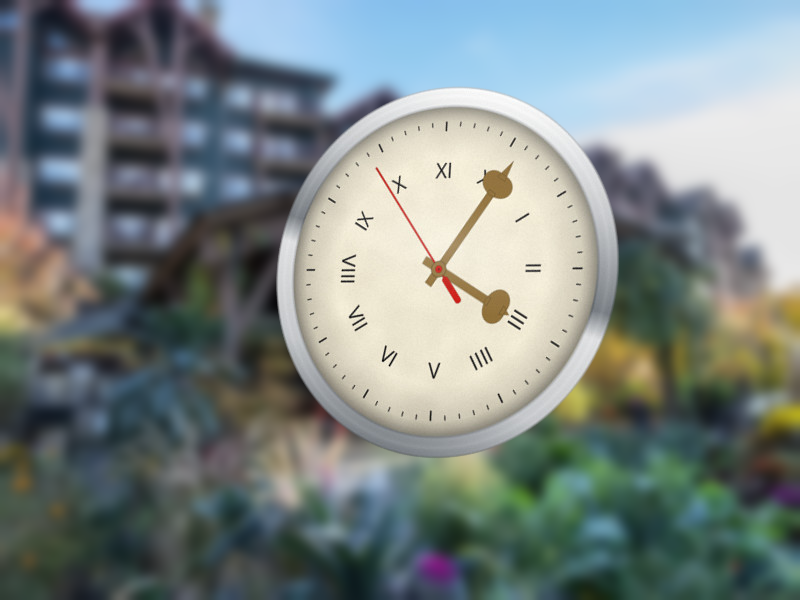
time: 3:00:49
